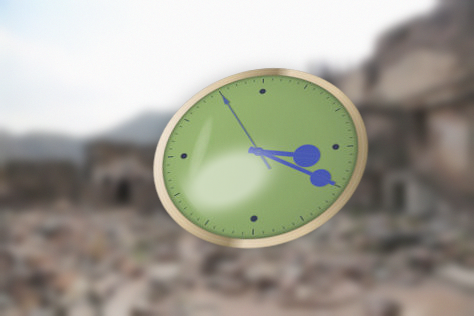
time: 3:19:55
